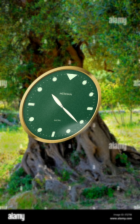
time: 10:21
